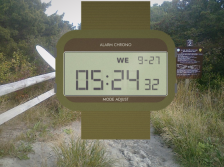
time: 5:24:32
